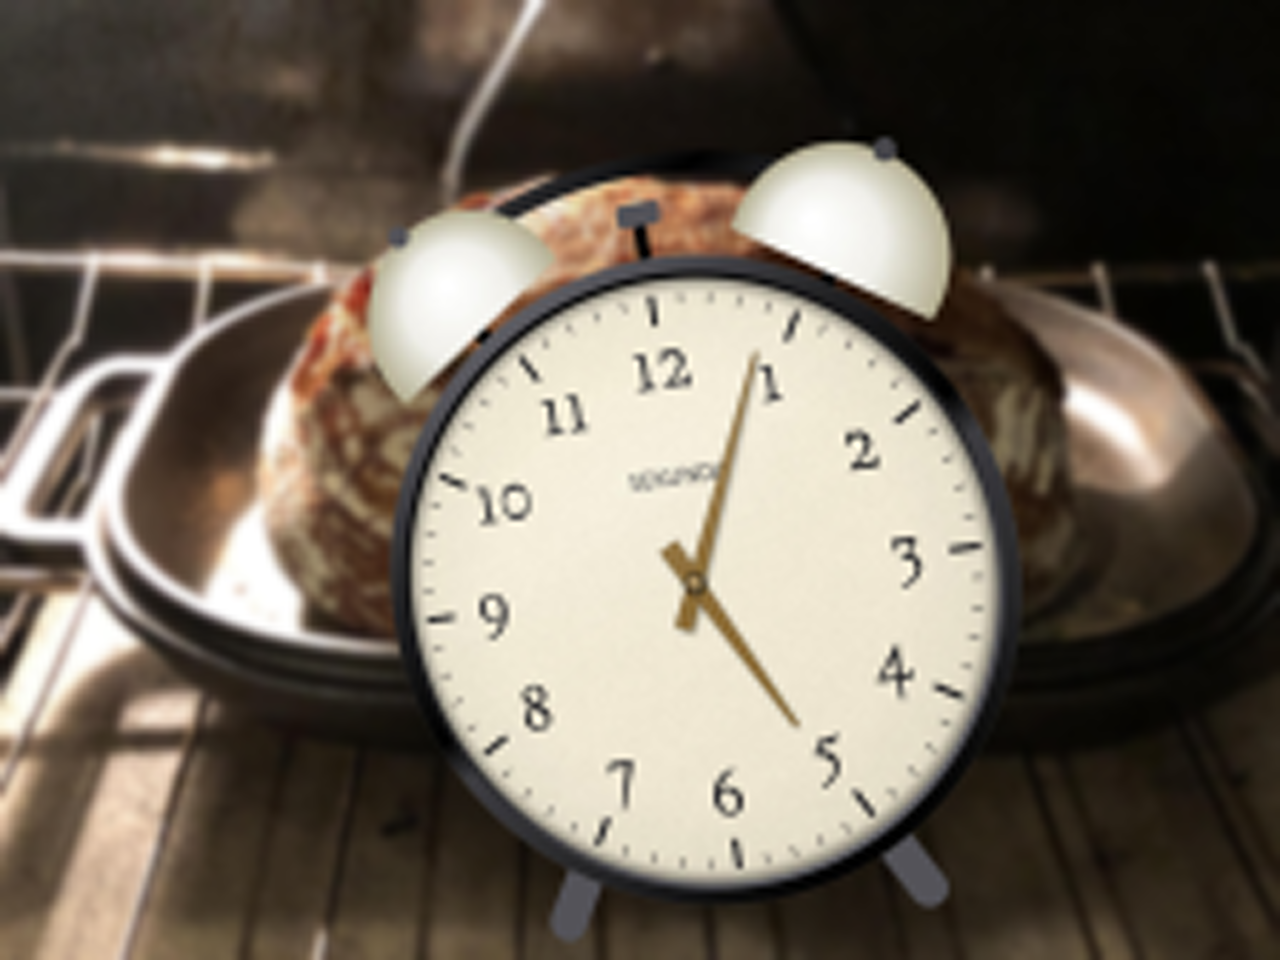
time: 5:04
